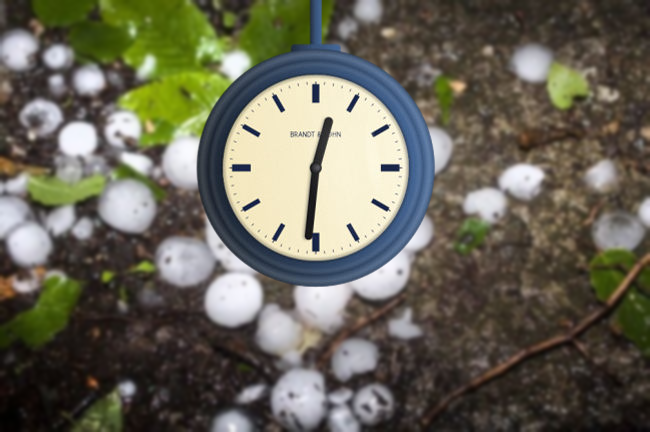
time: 12:31
